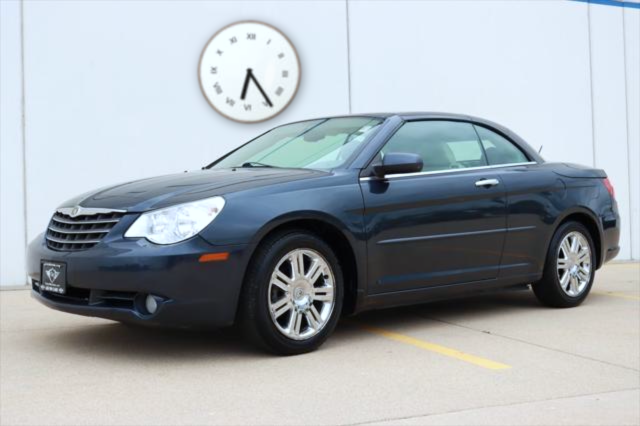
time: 6:24
